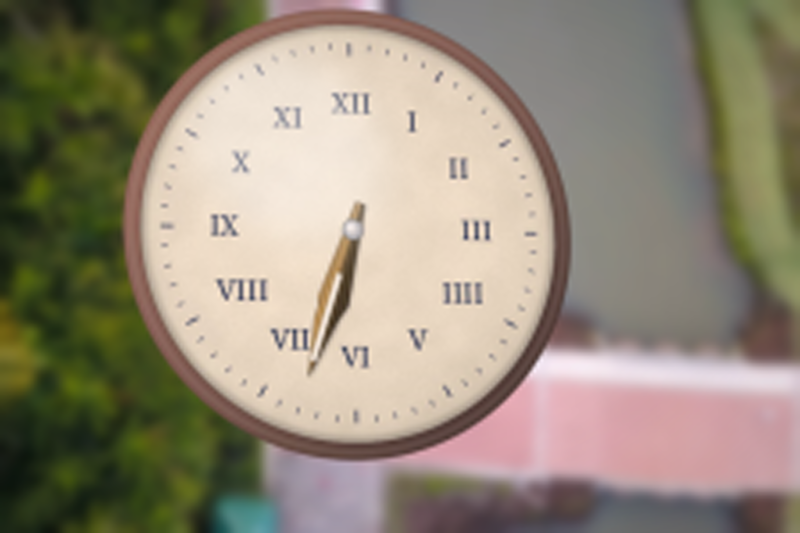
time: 6:33
